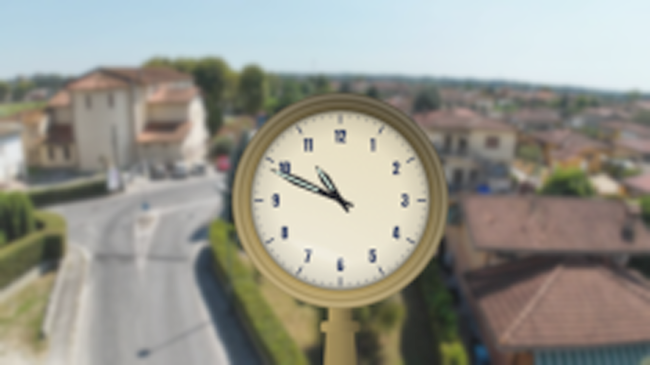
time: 10:49
